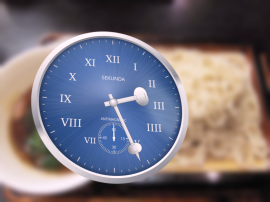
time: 2:26
